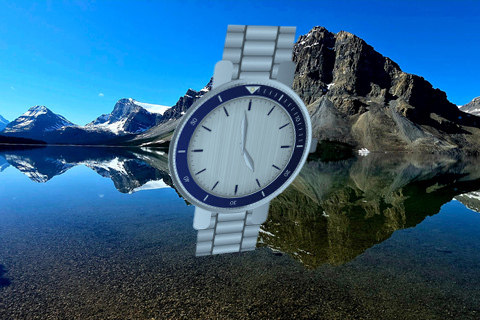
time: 4:59
